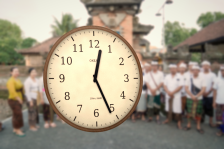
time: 12:26
